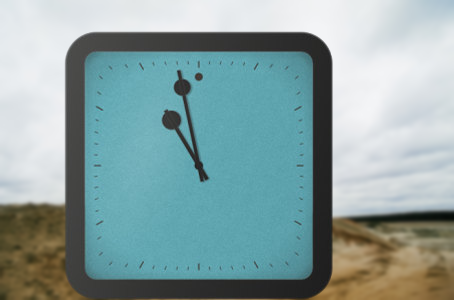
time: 10:58
